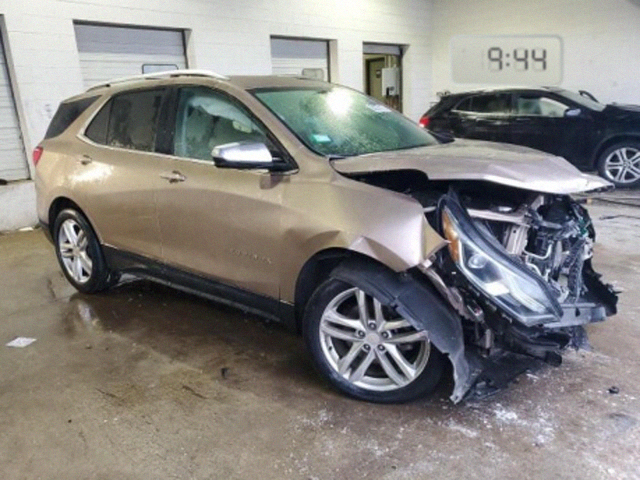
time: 9:44
